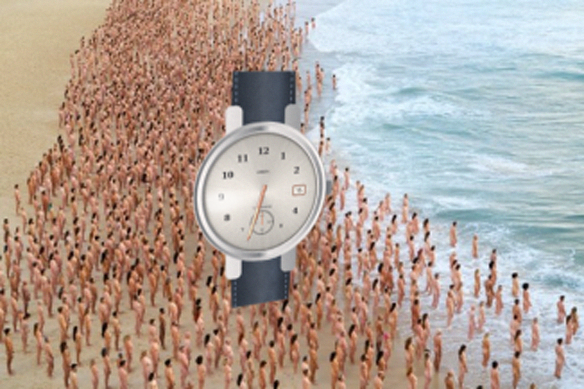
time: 6:33
